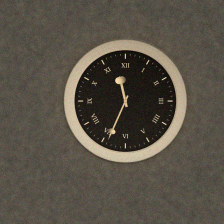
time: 11:34
